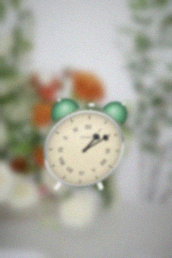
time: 1:09
